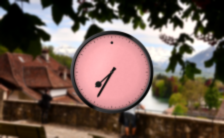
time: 7:35
